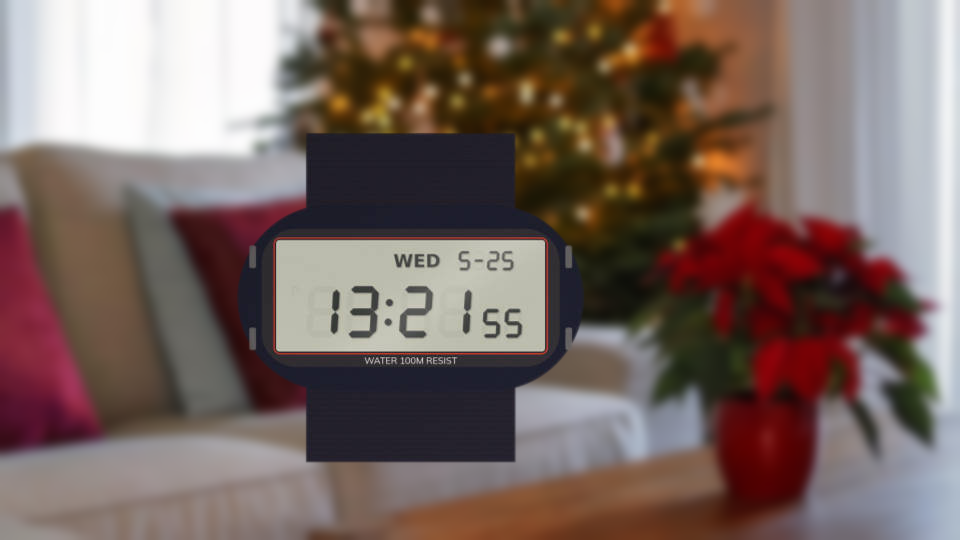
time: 13:21:55
